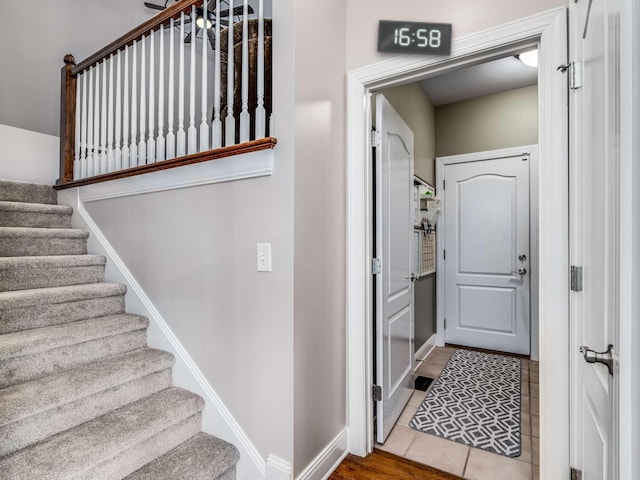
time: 16:58
